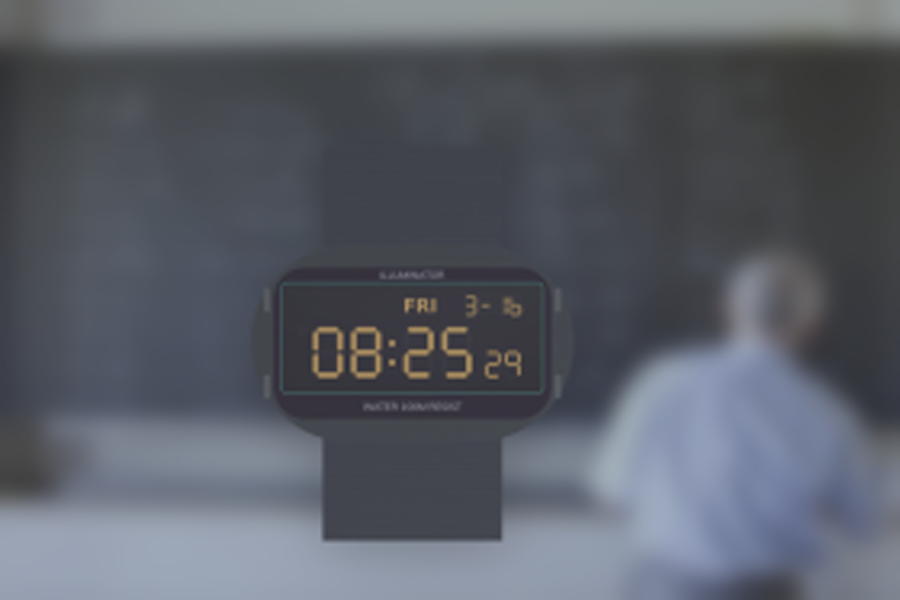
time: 8:25:29
